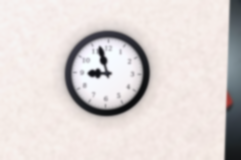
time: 8:57
